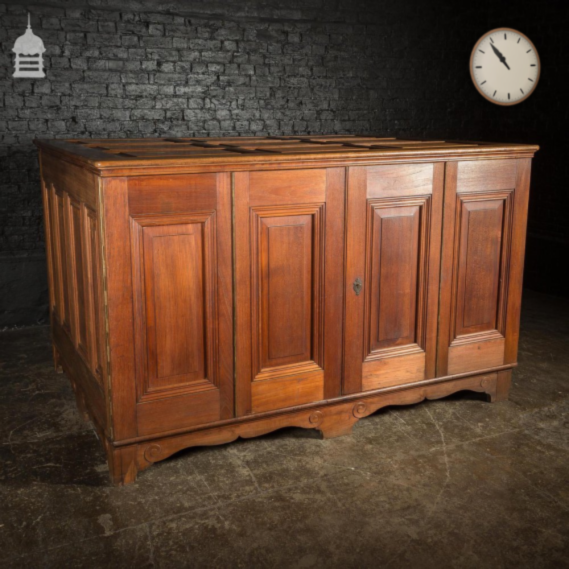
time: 10:54
